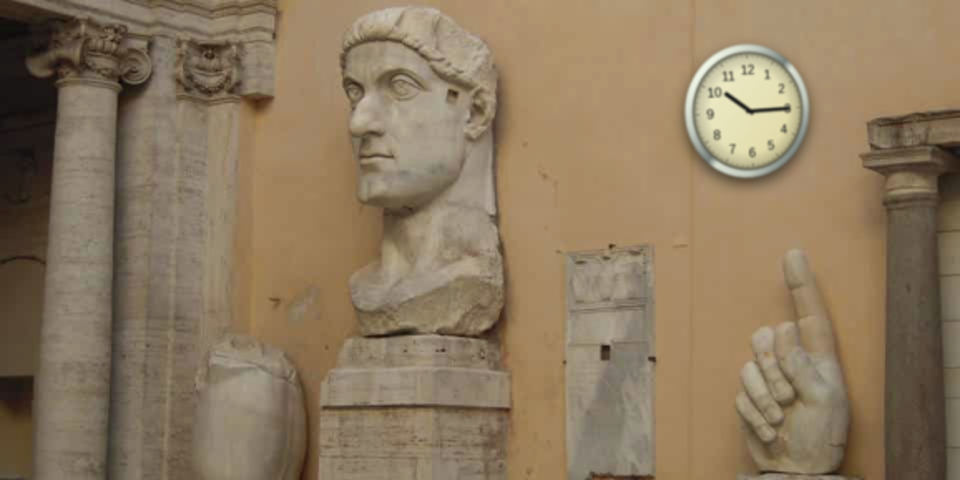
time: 10:15
